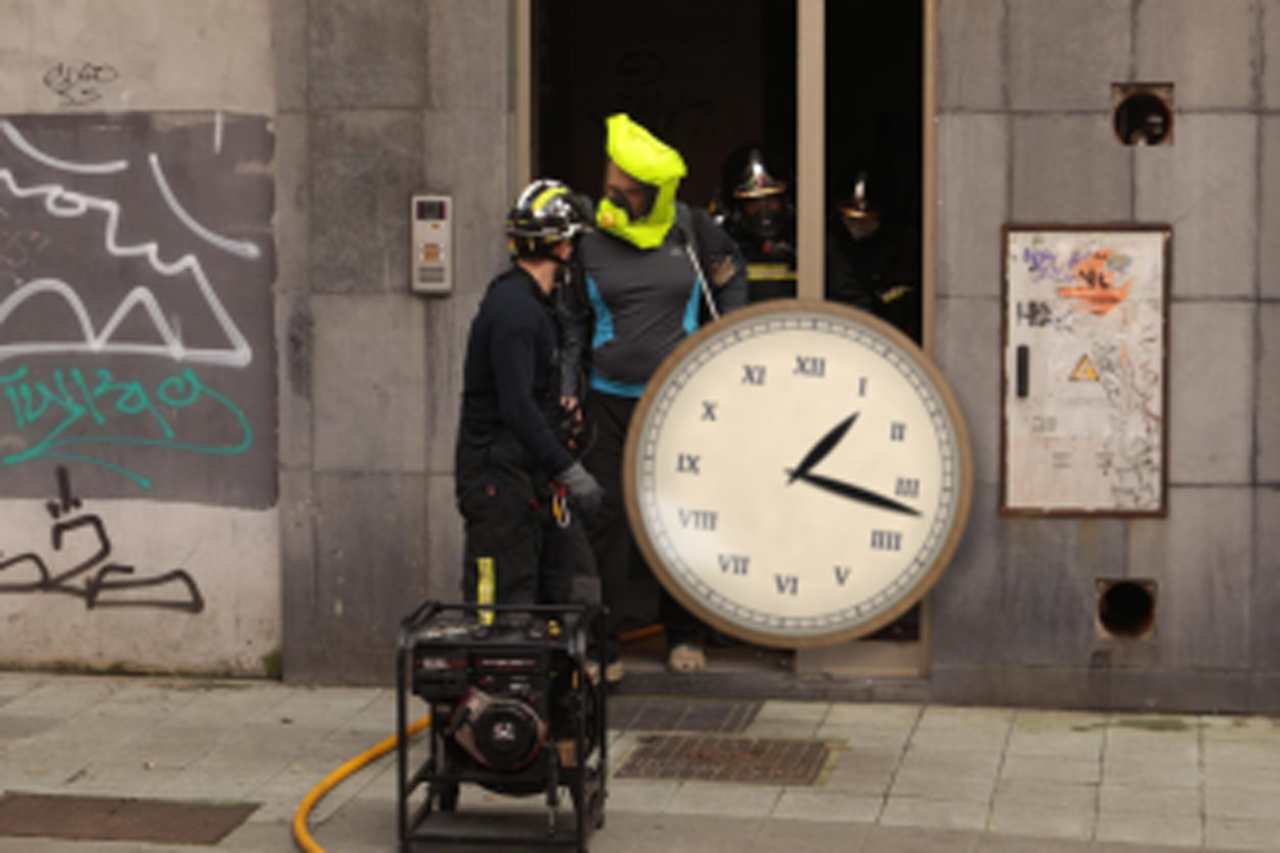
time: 1:17
